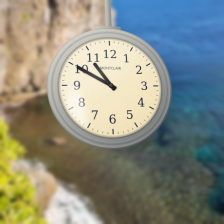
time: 10:50
